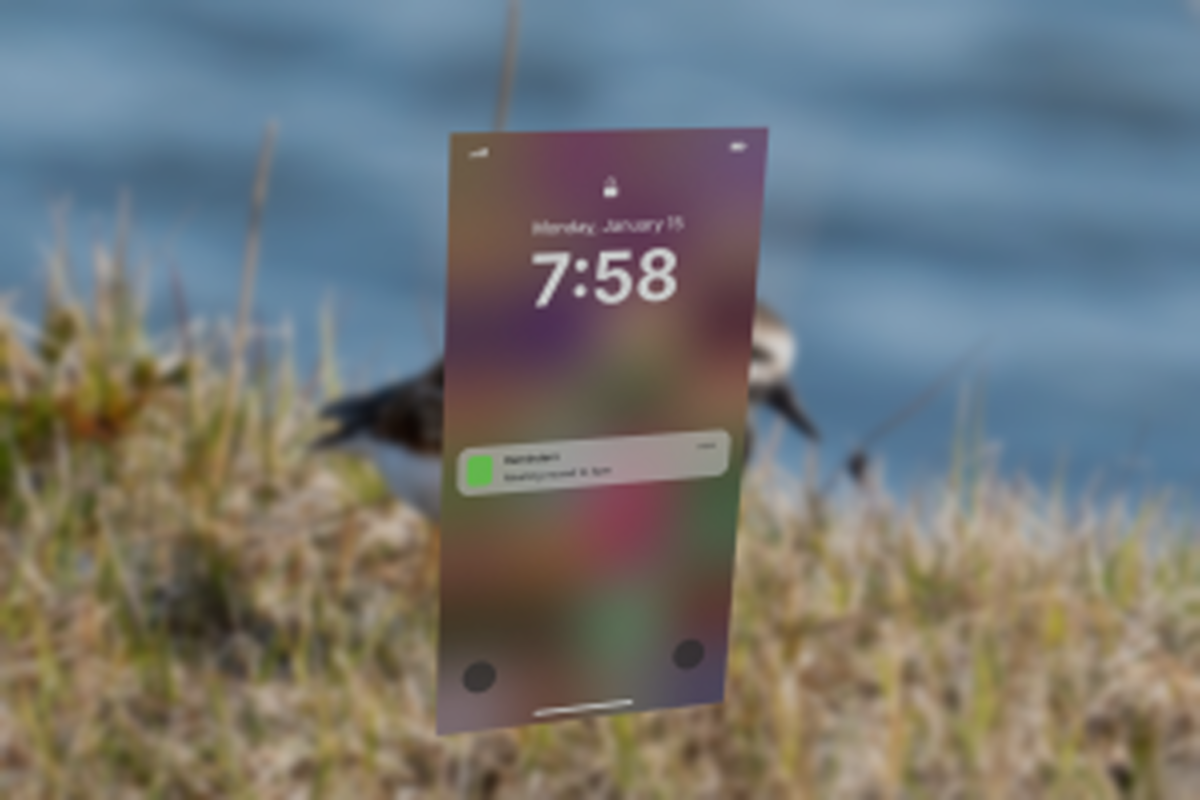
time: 7:58
